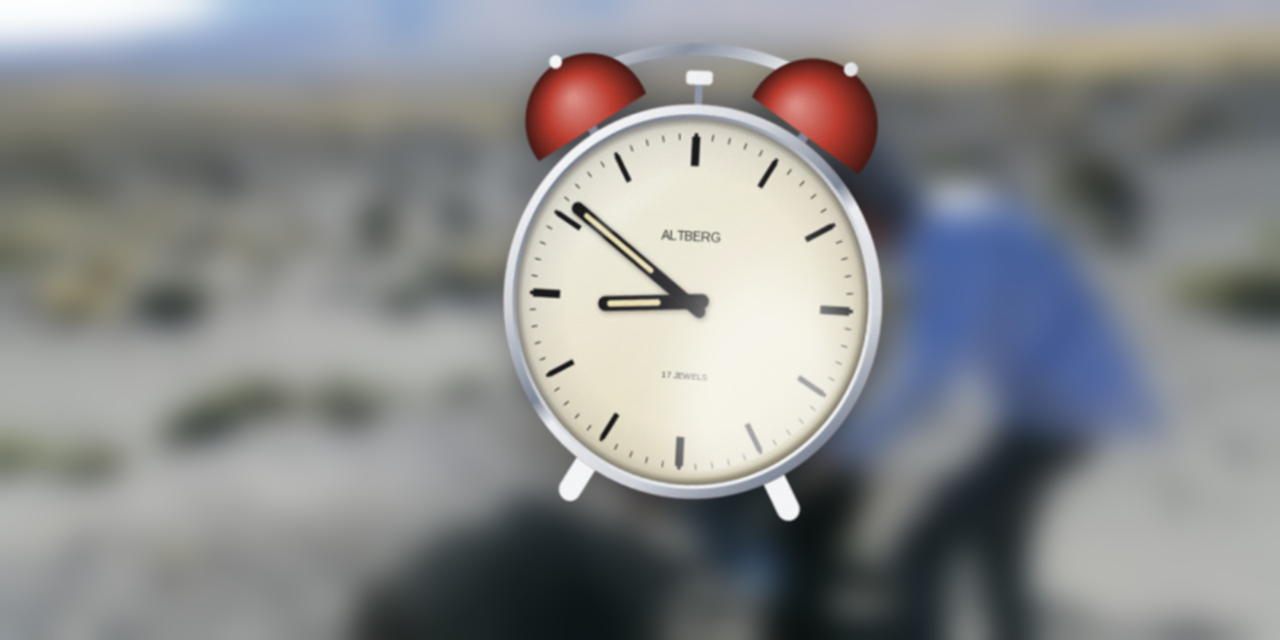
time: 8:51
